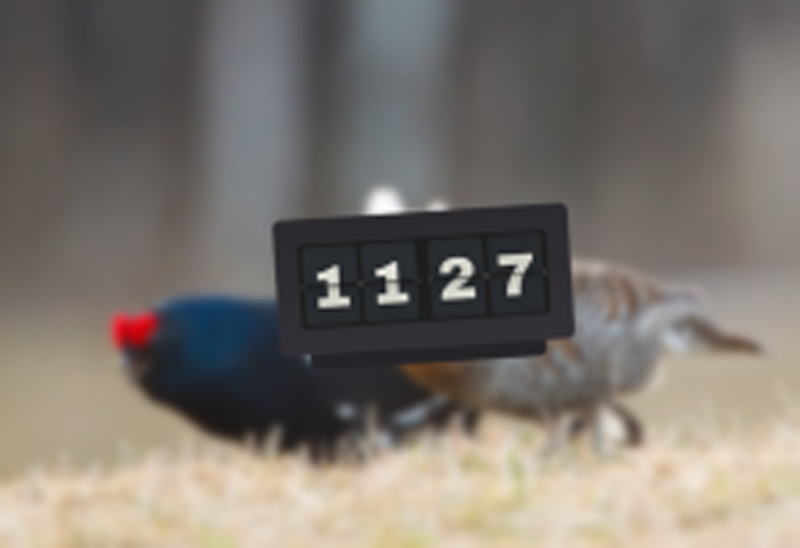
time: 11:27
